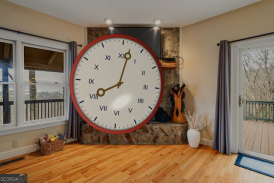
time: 8:02
